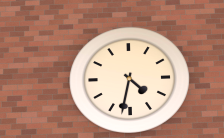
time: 4:32
